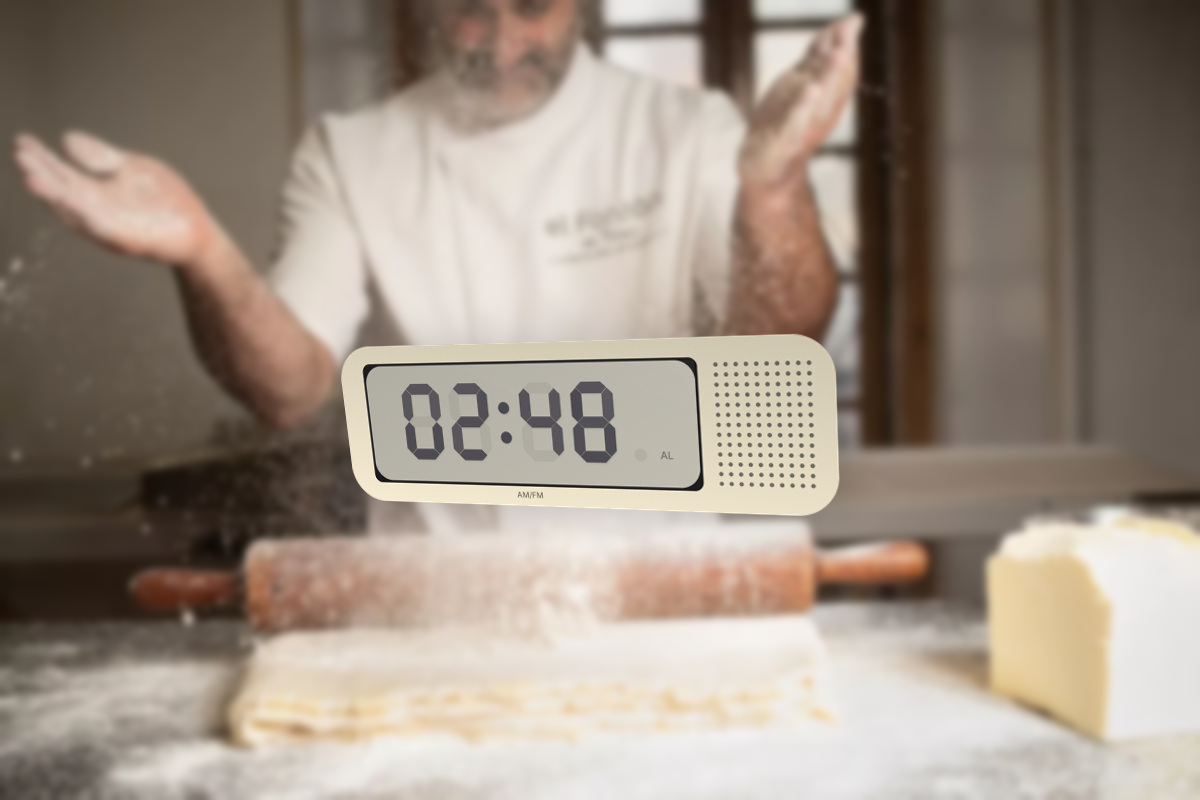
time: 2:48
